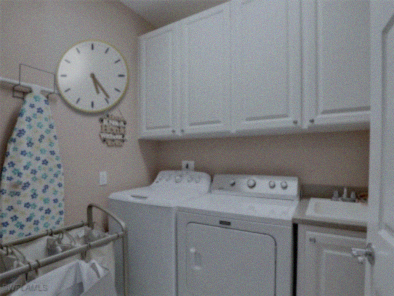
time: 5:24
